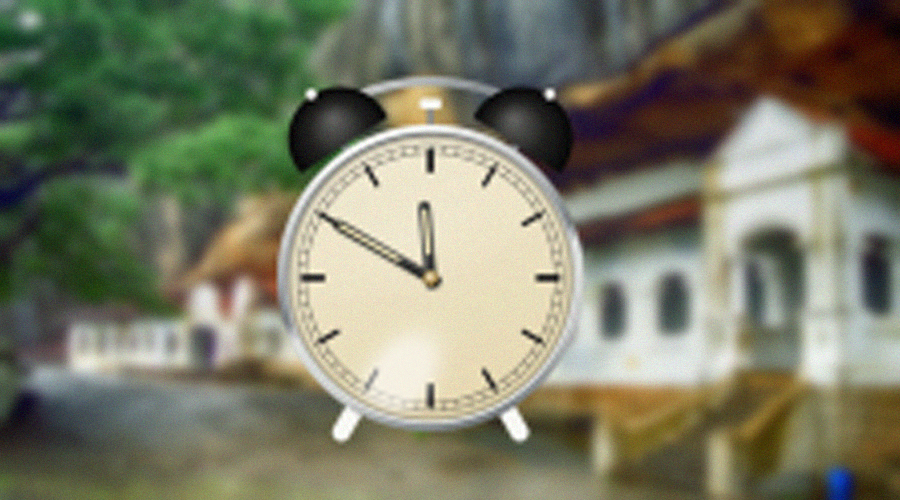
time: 11:50
